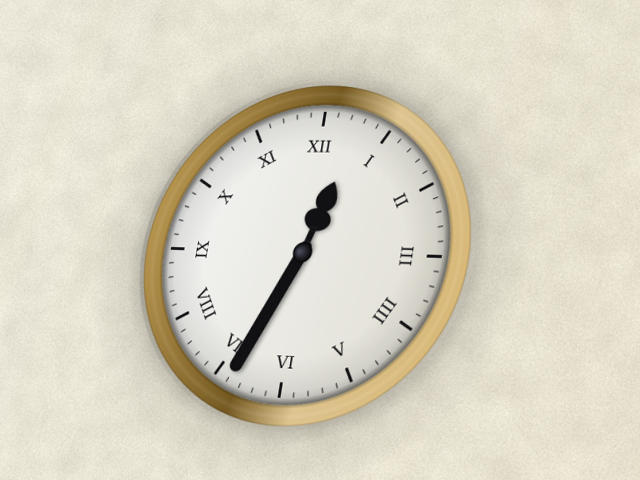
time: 12:34
